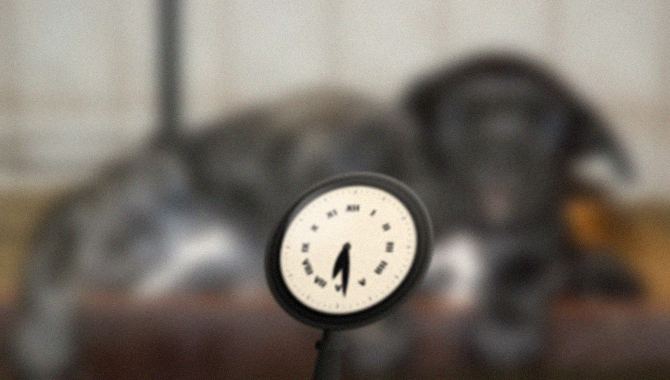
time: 6:29
